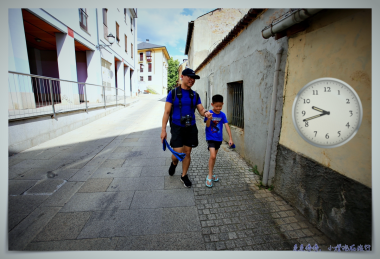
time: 9:42
